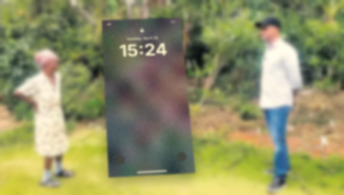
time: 15:24
